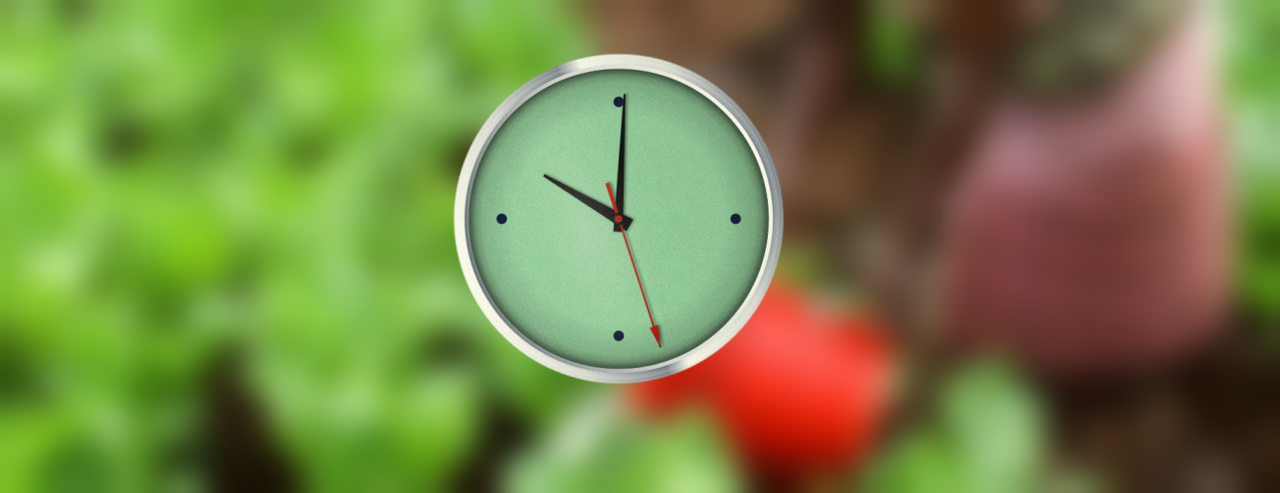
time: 10:00:27
